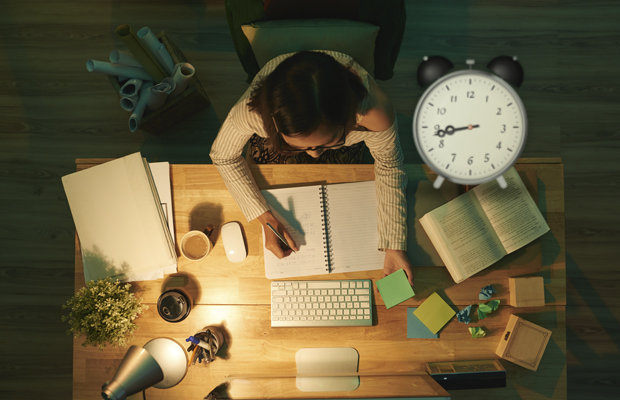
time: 8:43
